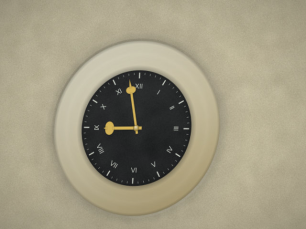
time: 8:58
